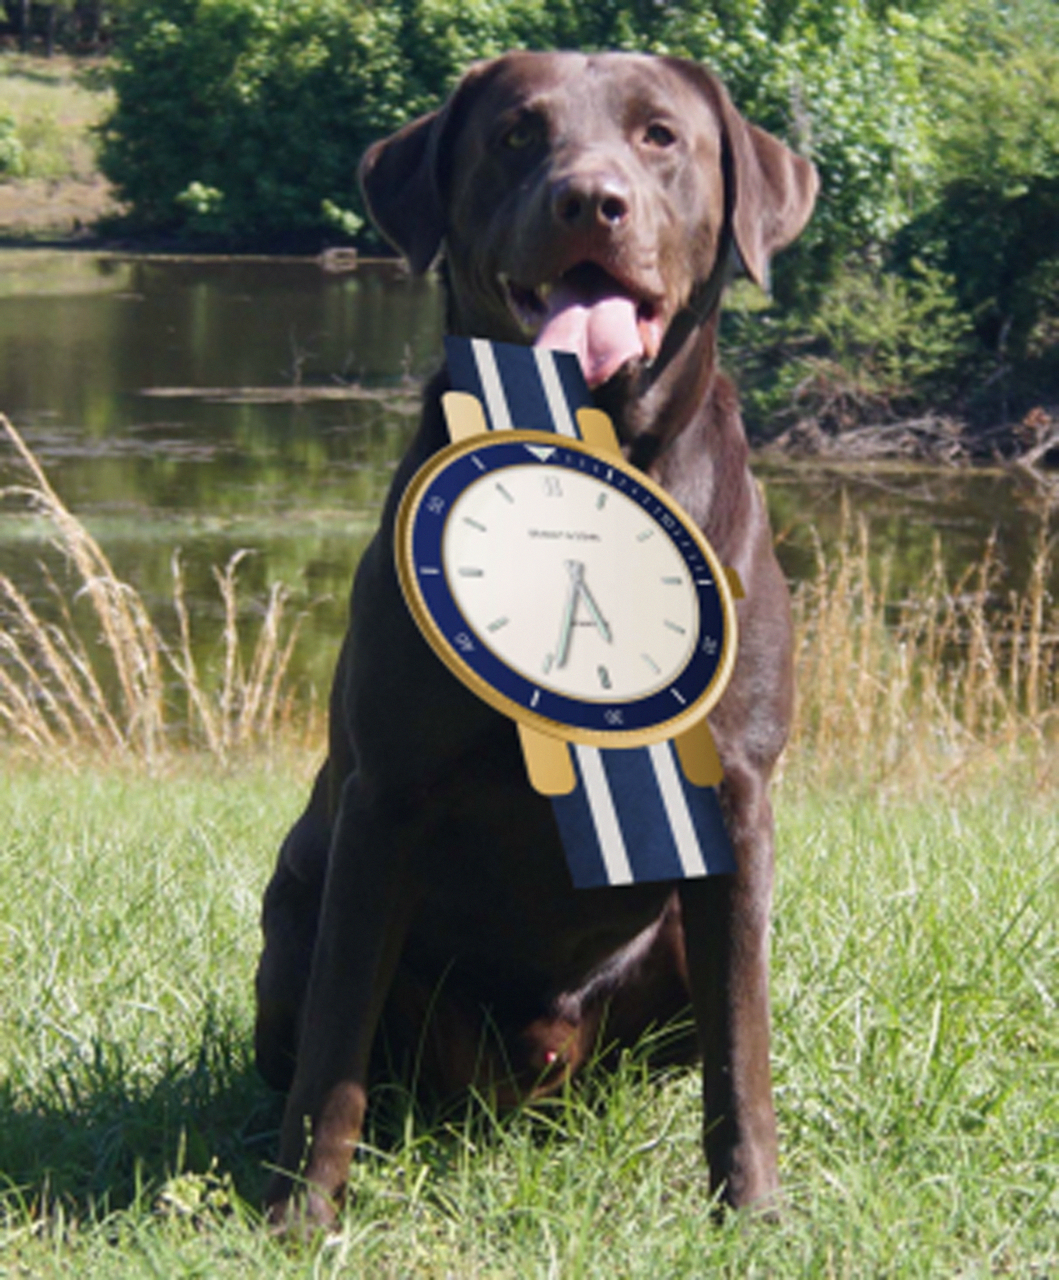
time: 5:34
